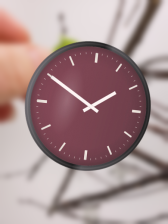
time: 1:50
